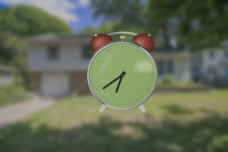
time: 6:39
